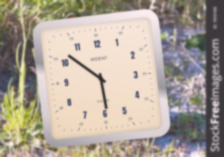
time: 5:52
